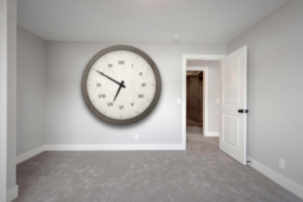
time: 6:50
